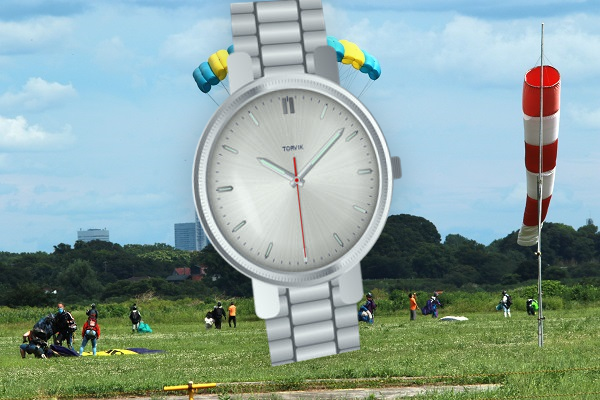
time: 10:08:30
